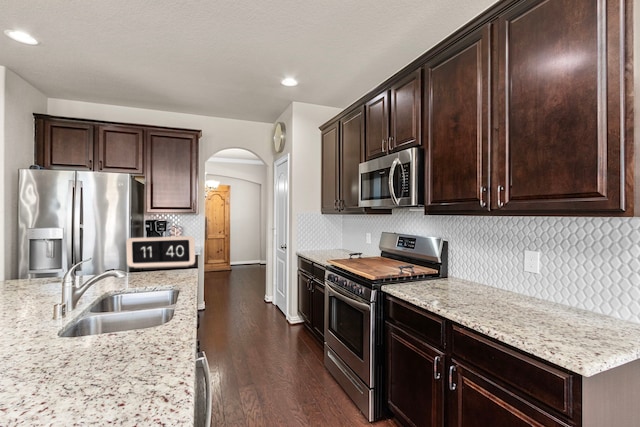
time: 11:40
